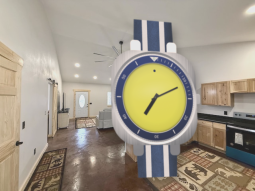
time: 7:11
